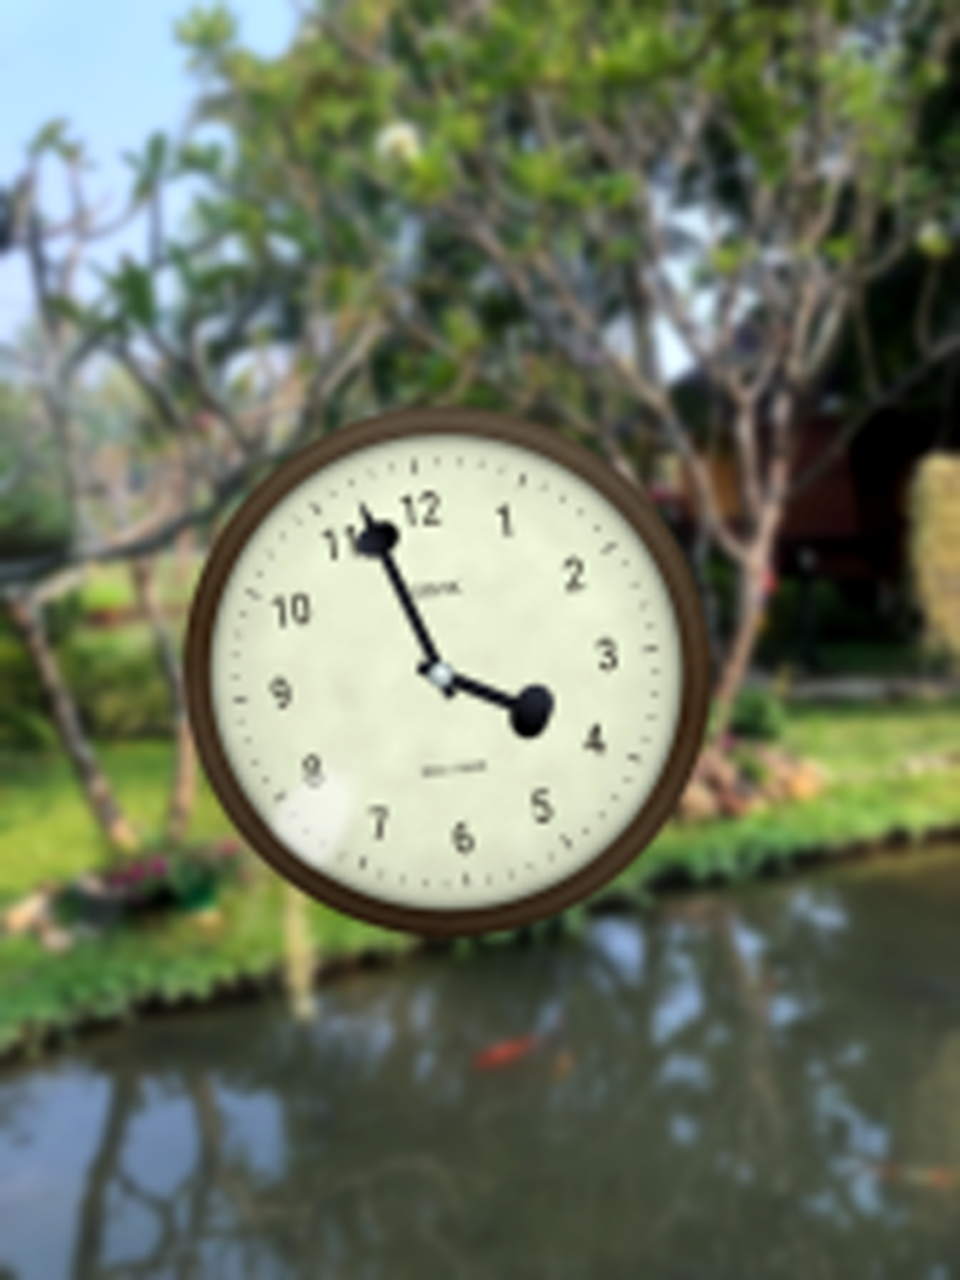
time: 3:57
